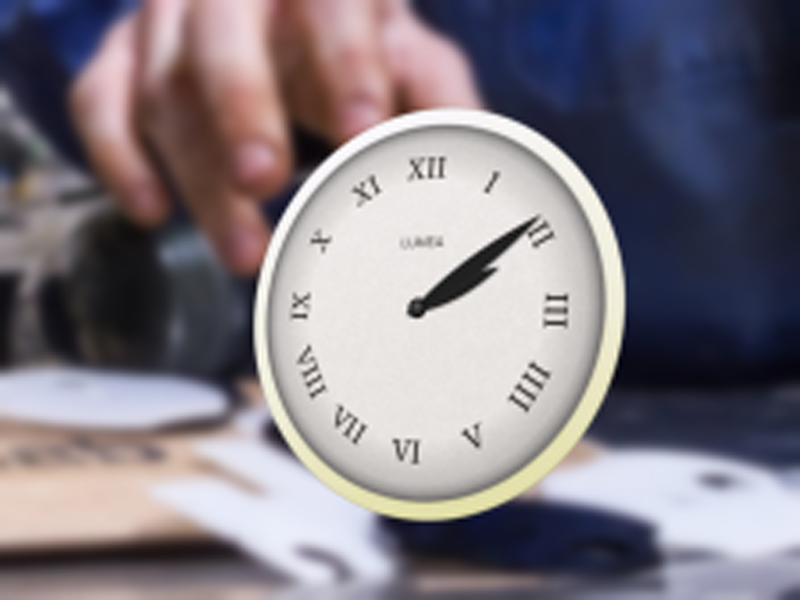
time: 2:09
